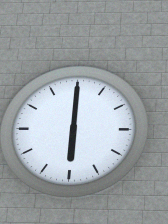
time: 6:00
